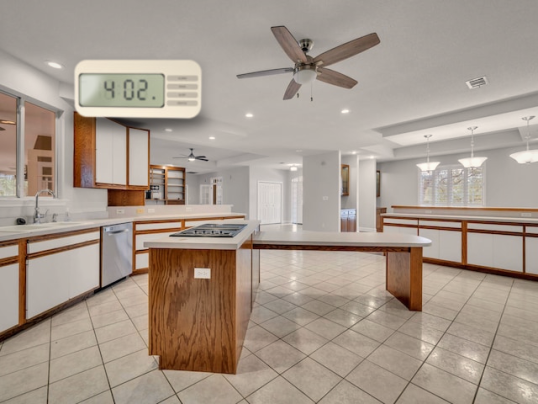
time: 4:02
